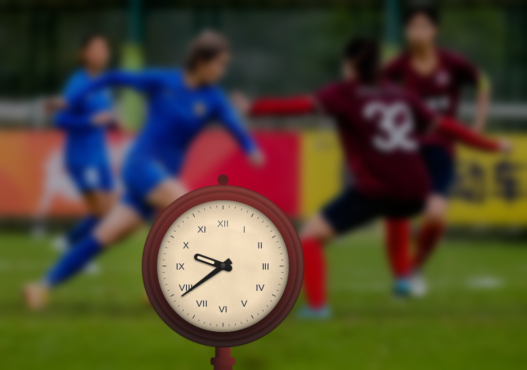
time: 9:39
